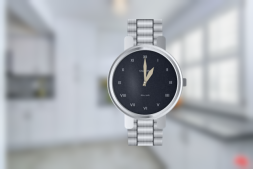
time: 1:00
